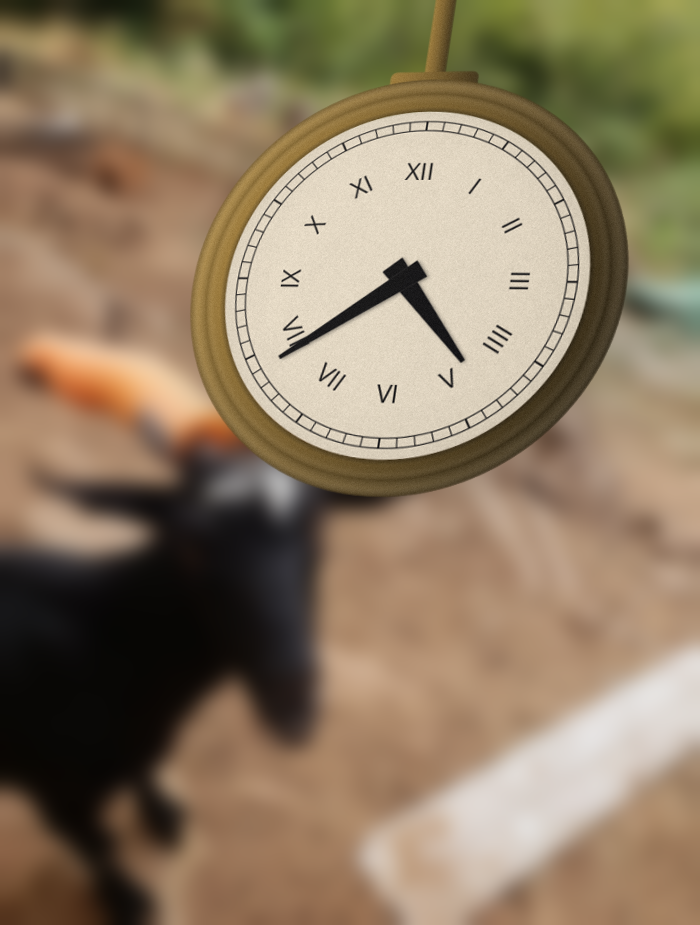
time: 4:39
